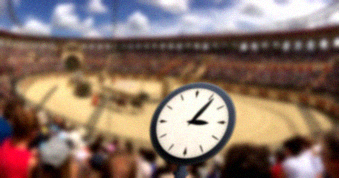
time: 3:06
